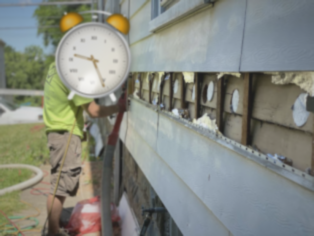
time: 9:26
